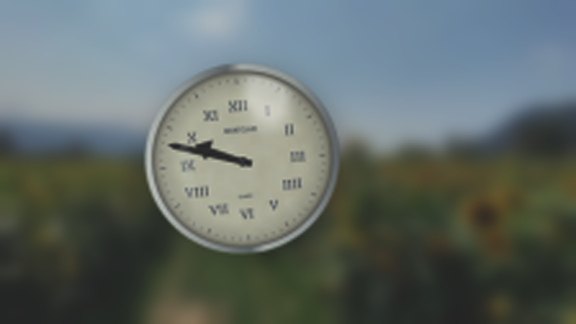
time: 9:48
